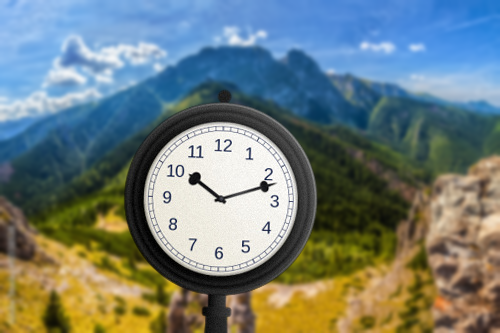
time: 10:12
